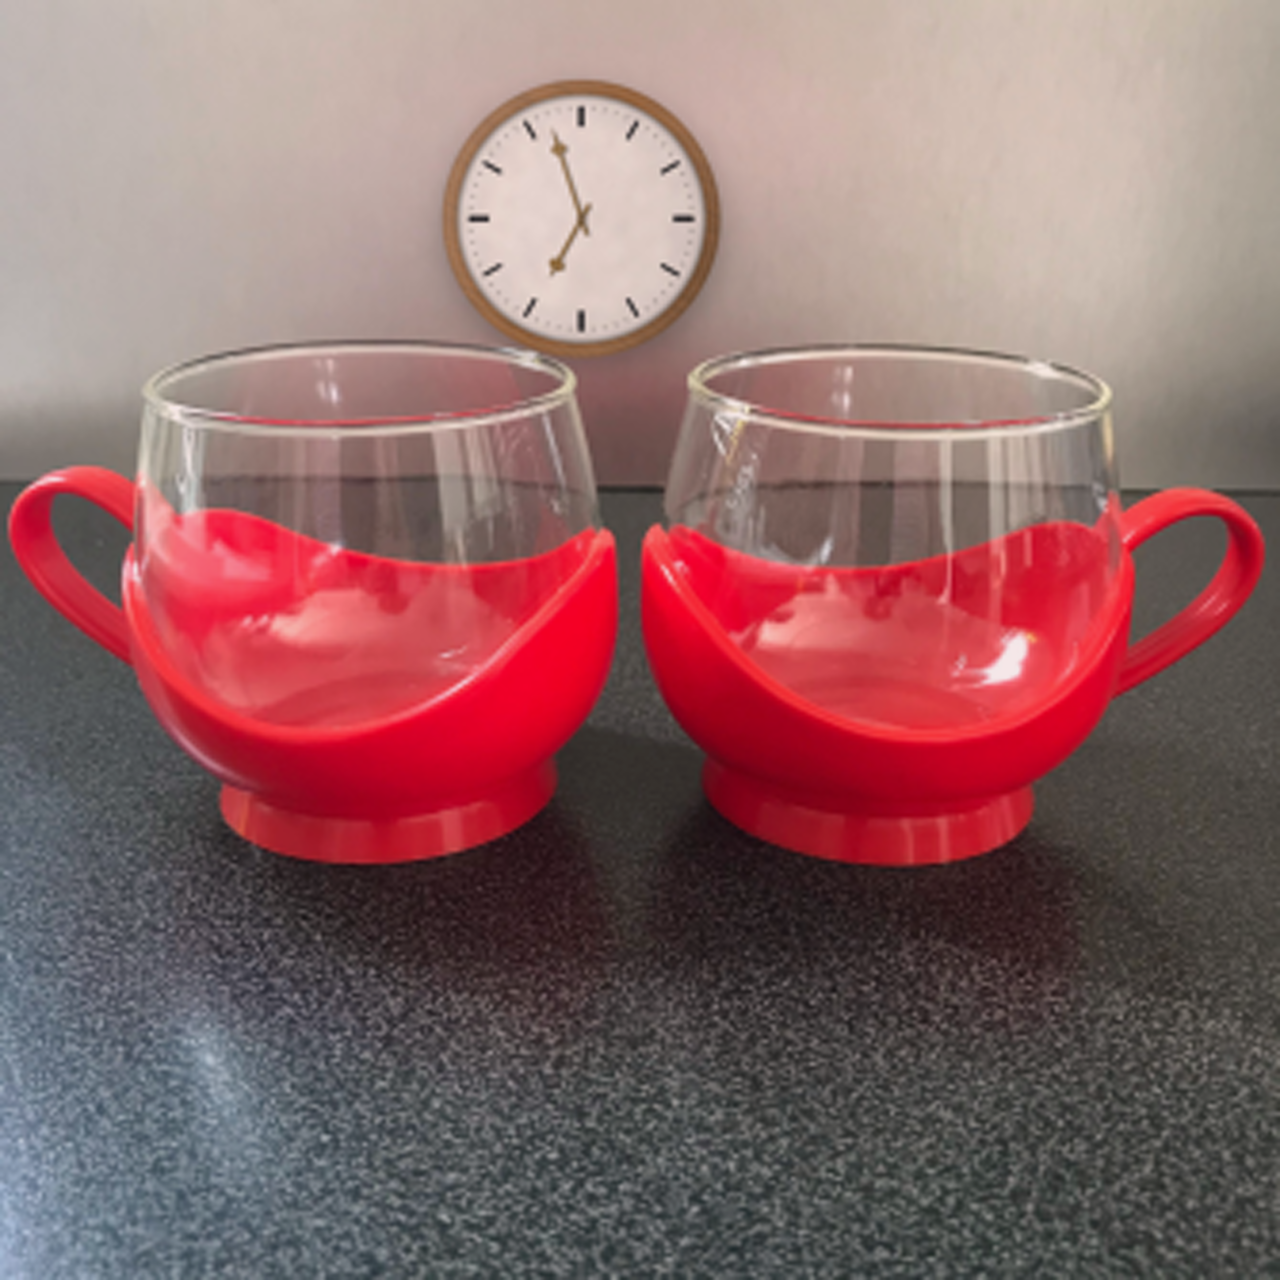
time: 6:57
